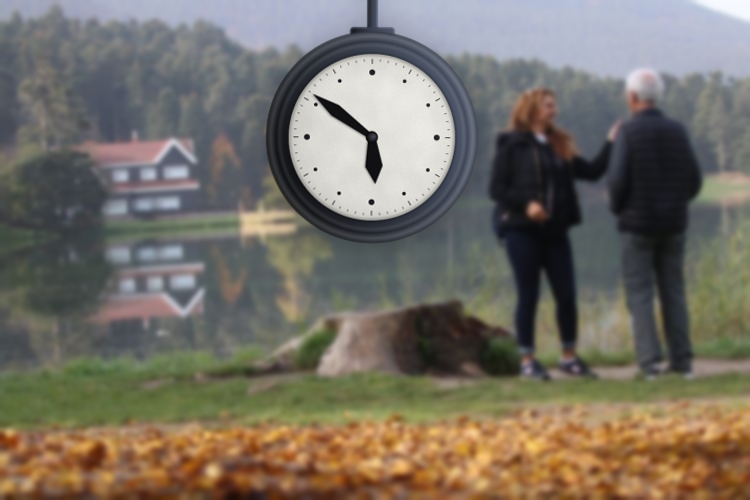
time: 5:51
